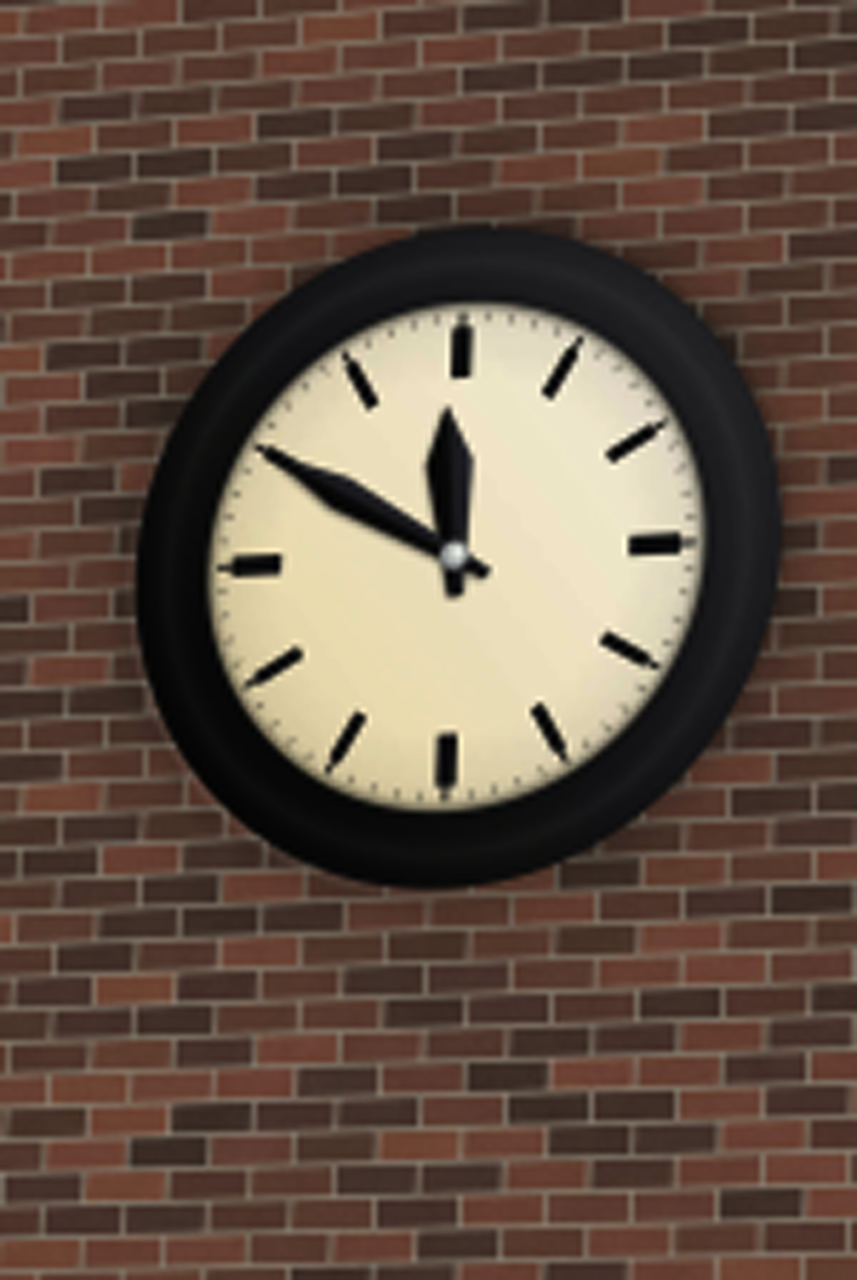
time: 11:50
